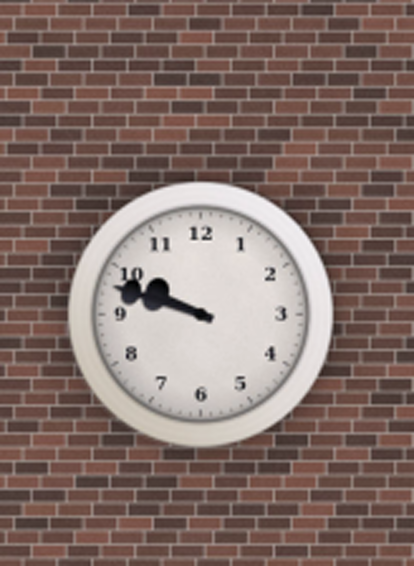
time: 9:48
